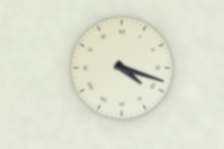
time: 4:18
